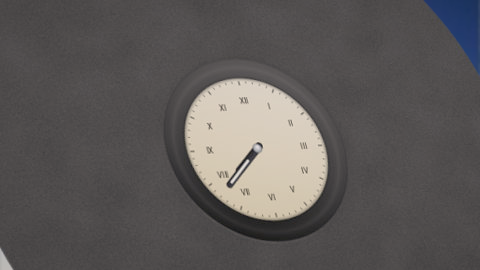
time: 7:38
